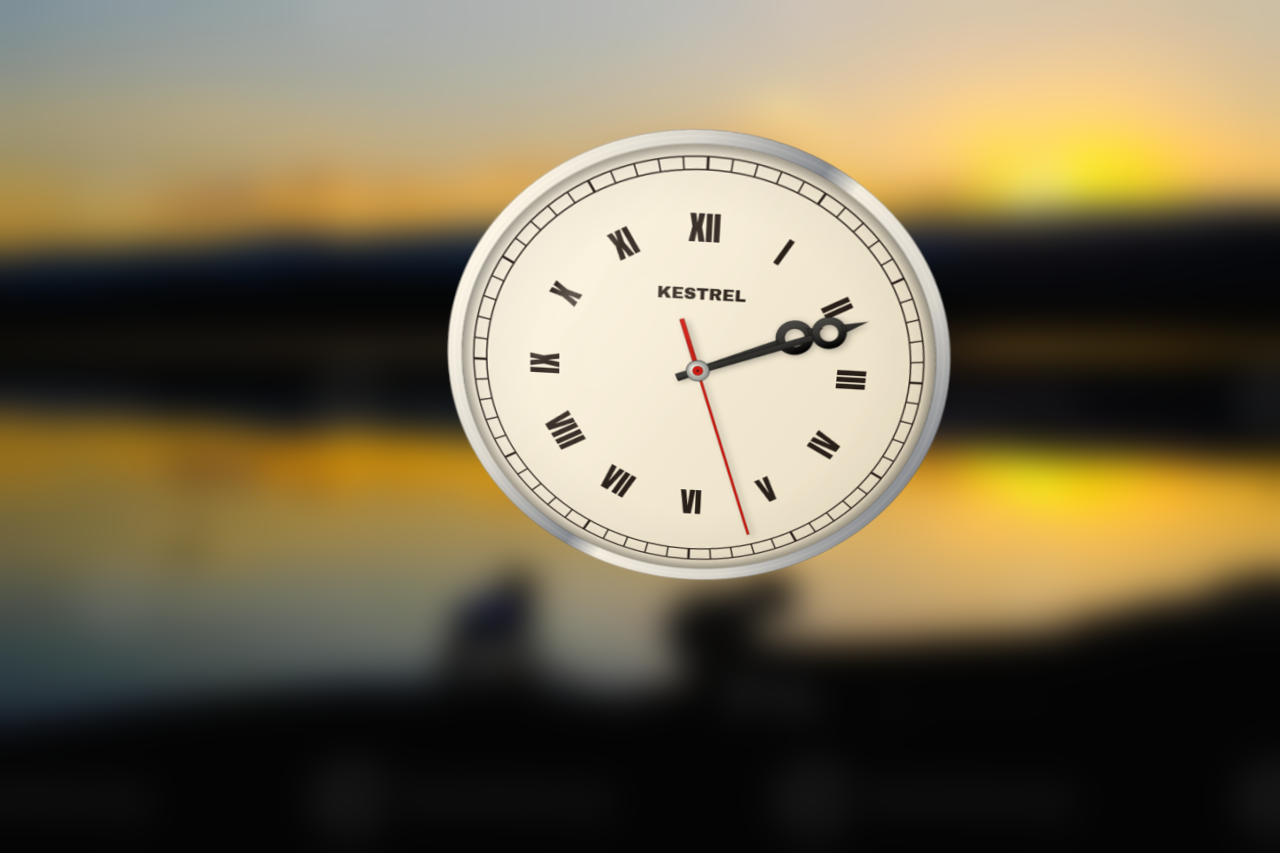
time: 2:11:27
